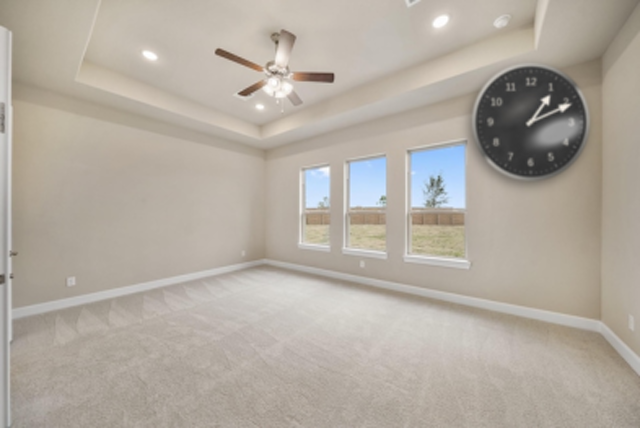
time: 1:11
